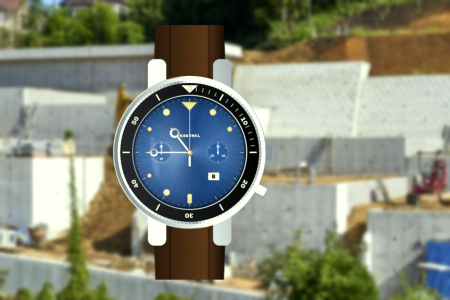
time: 10:45
